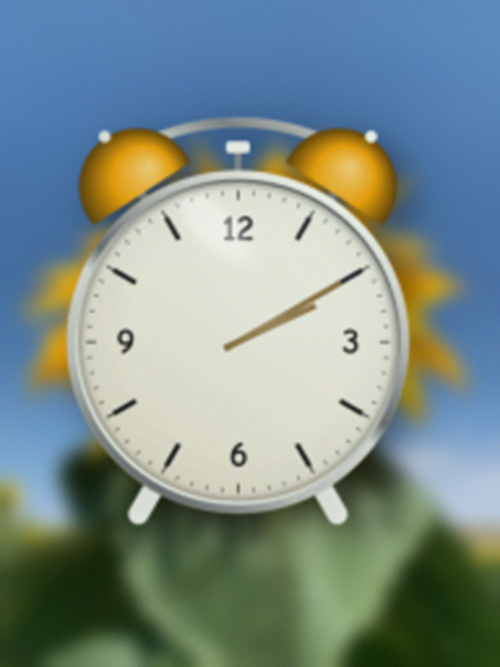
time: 2:10
